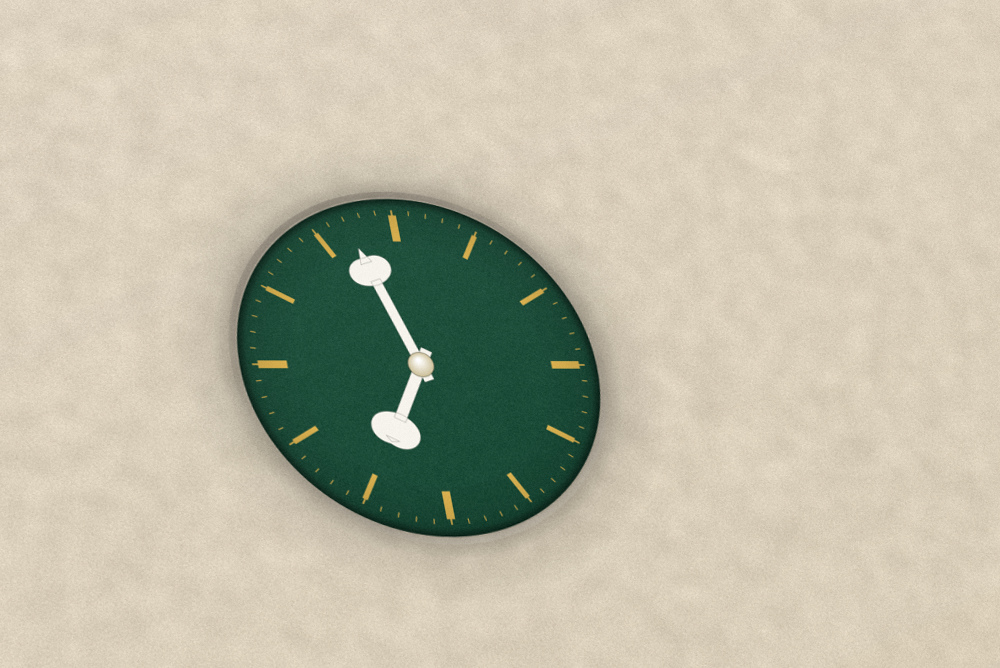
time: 6:57
